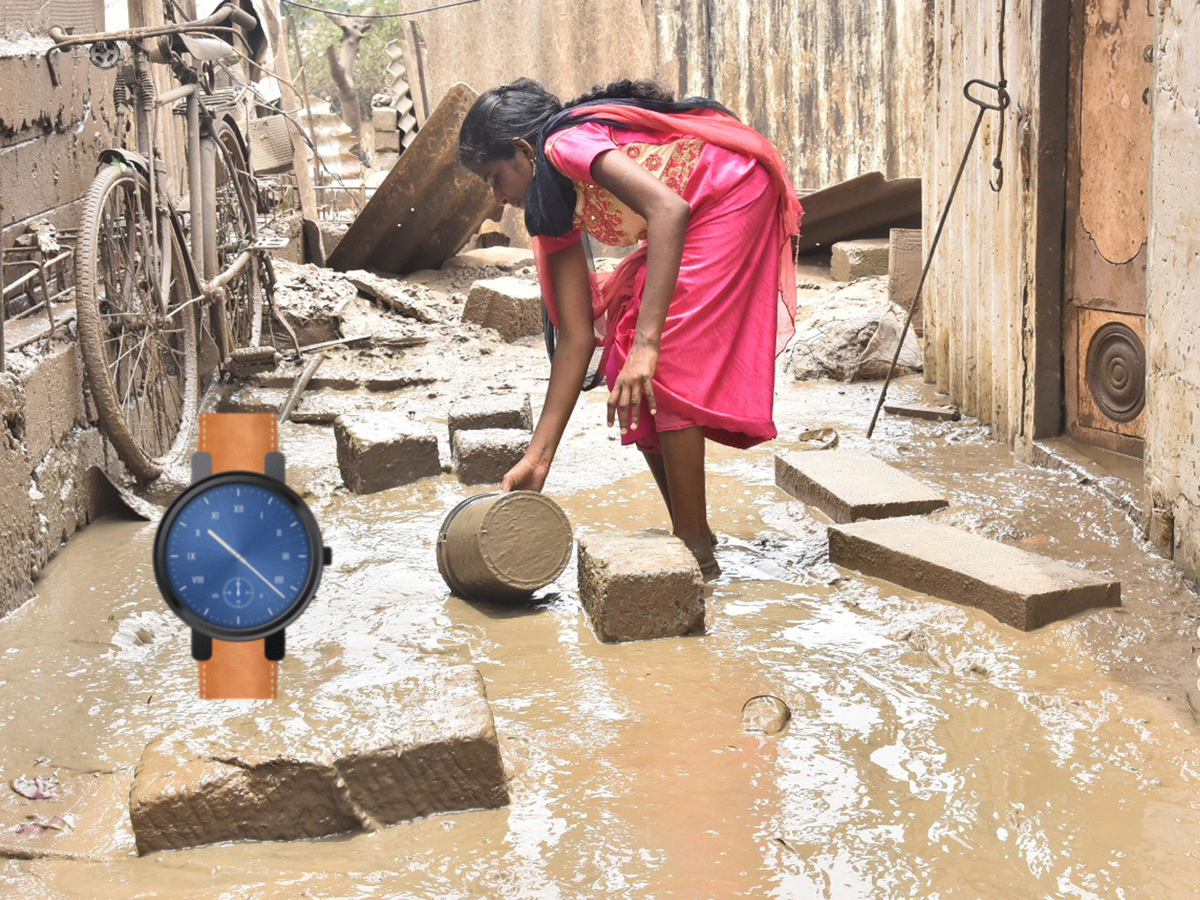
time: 10:22
